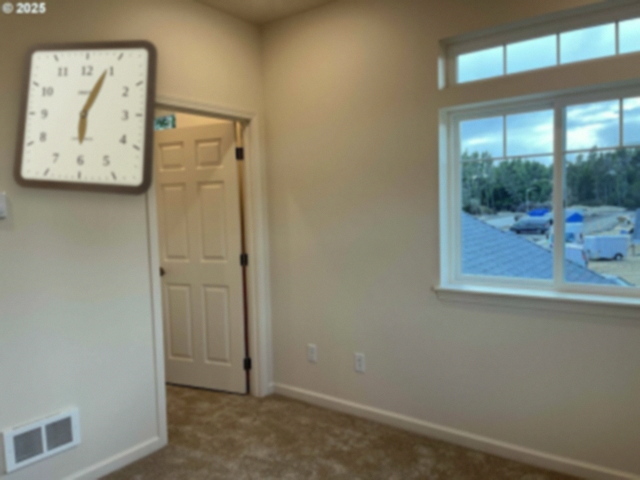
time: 6:04
